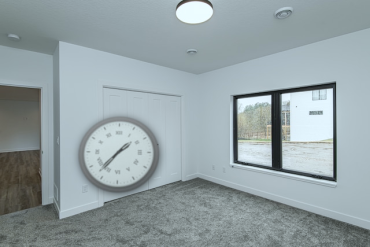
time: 1:37
